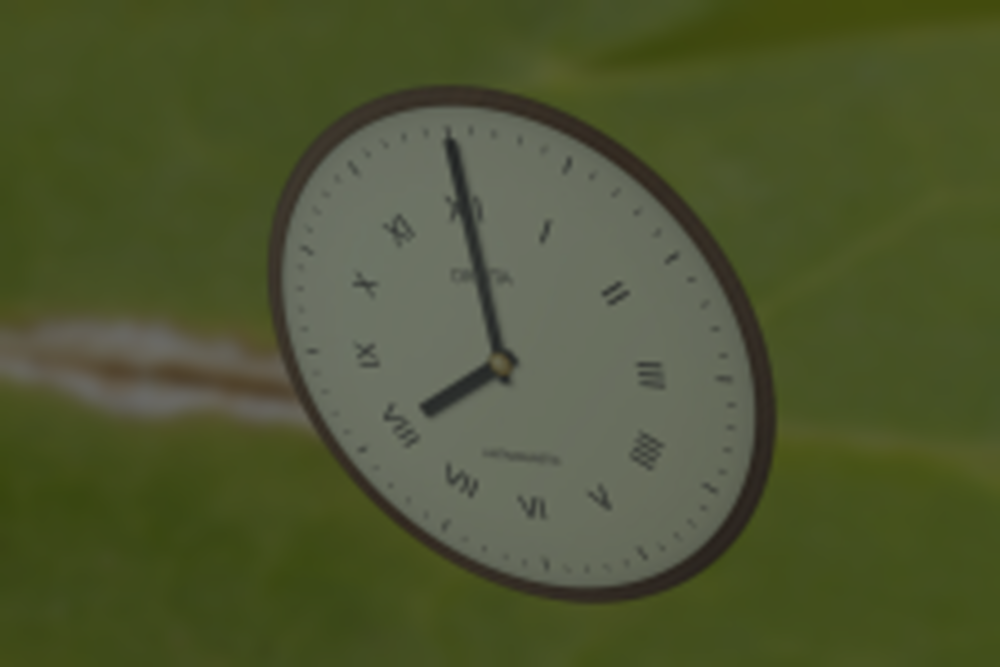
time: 8:00
